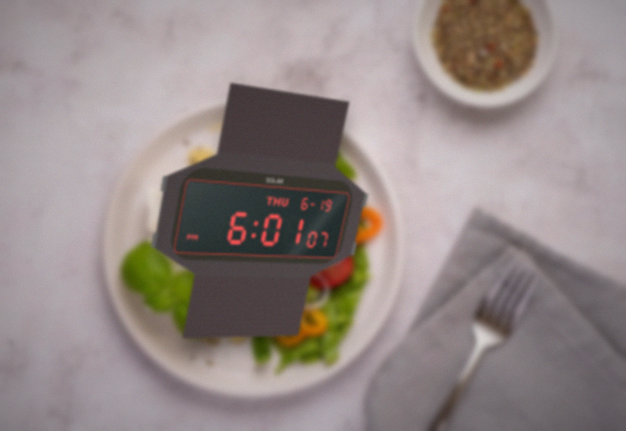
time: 6:01:07
